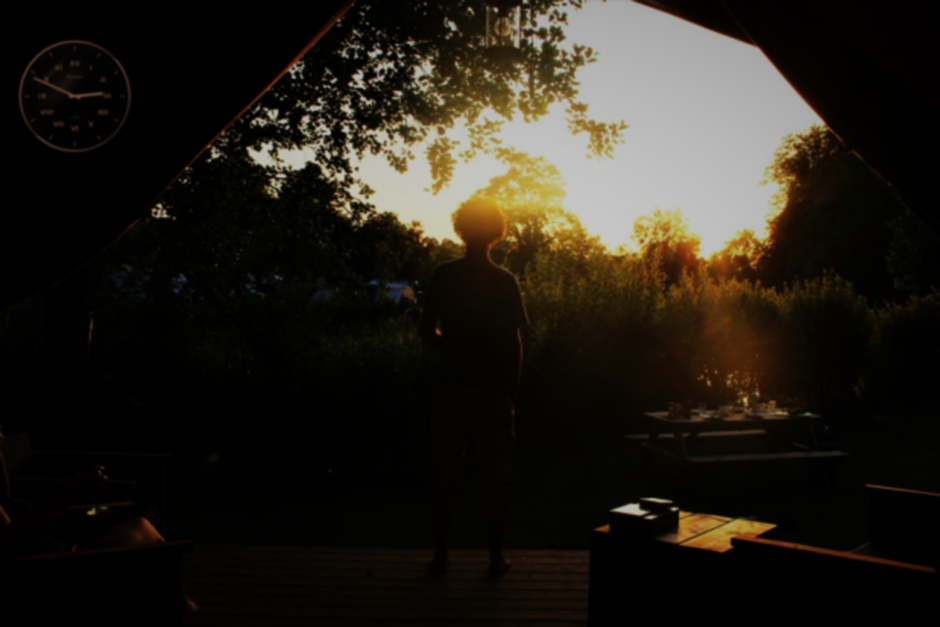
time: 2:49
